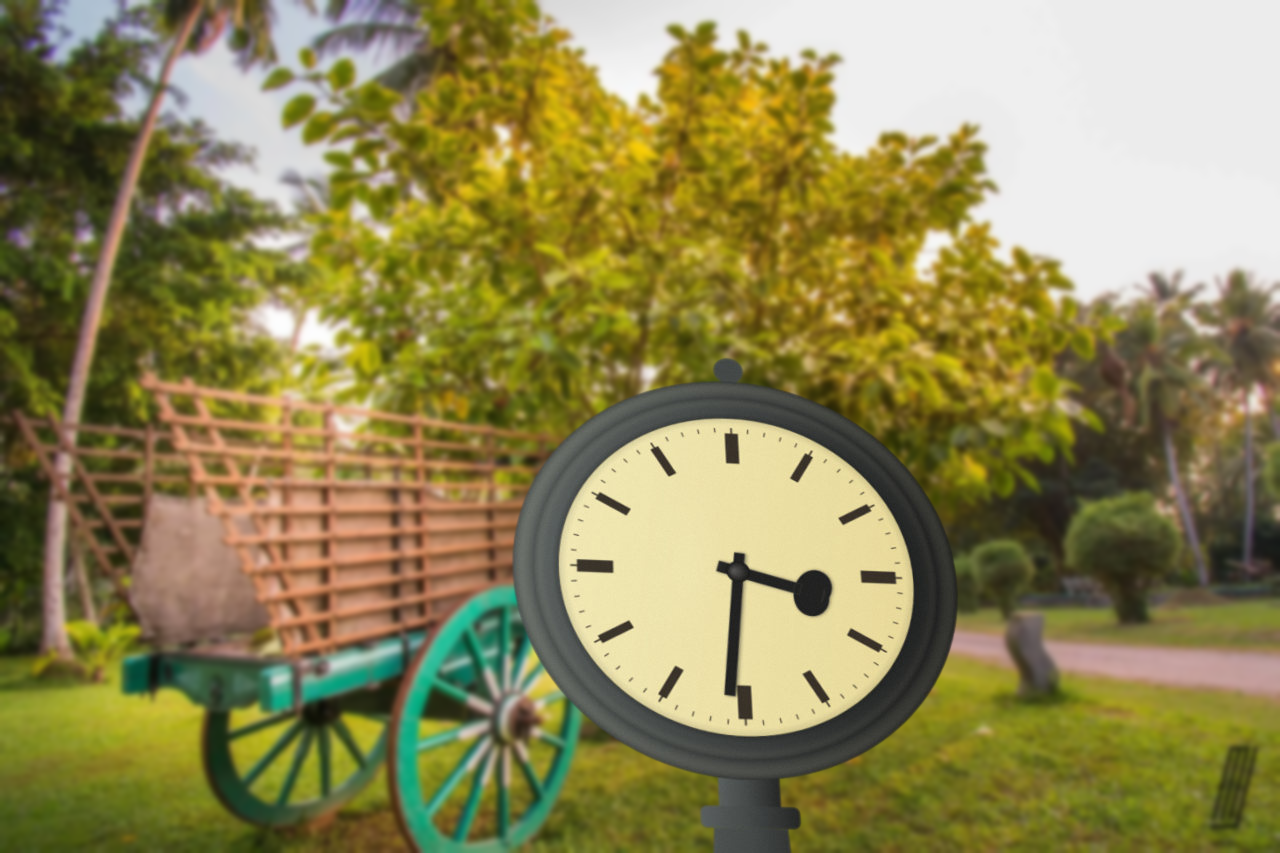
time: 3:31
